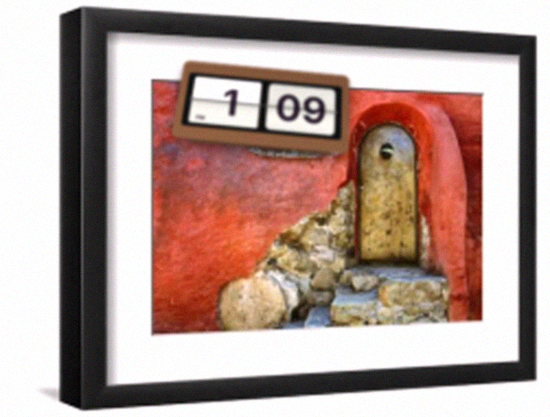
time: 1:09
